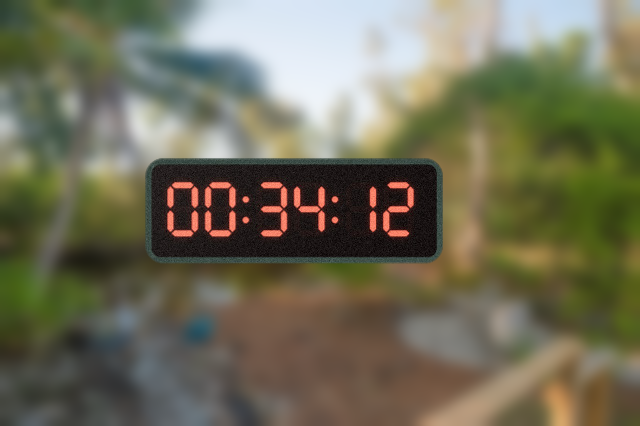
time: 0:34:12
